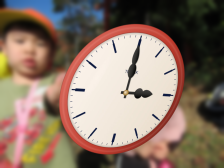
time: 3:00
